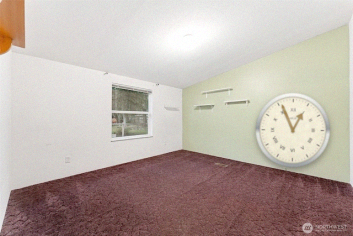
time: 12:56
